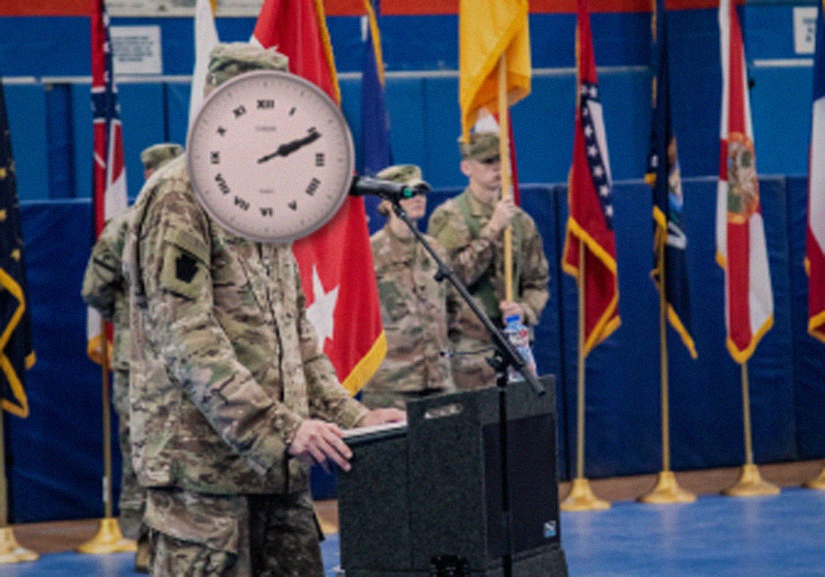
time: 2:11
